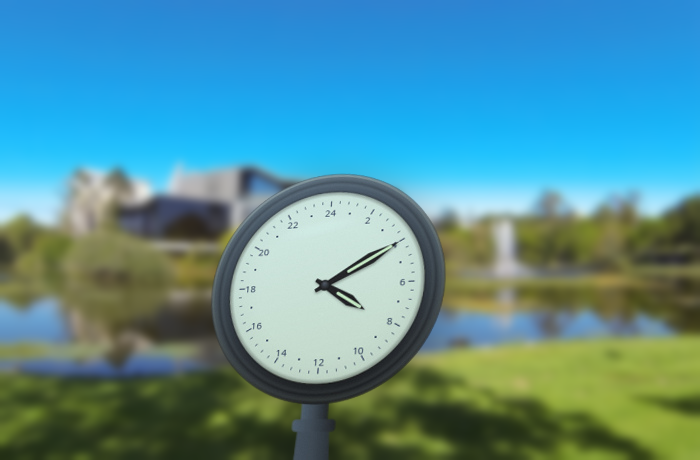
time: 8:10
